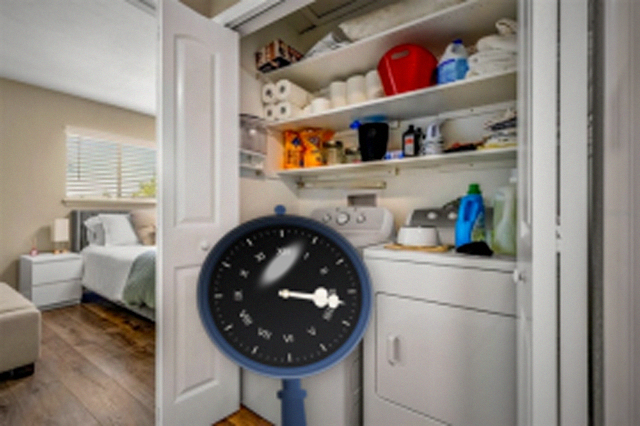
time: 3:17
